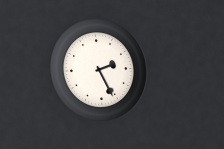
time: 2:26
